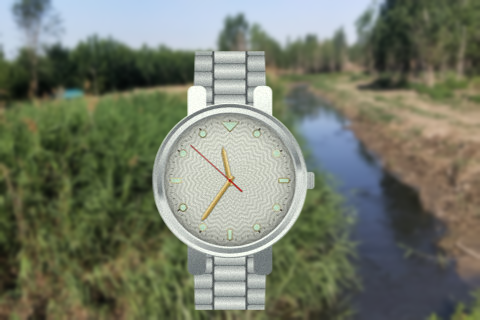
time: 11:35:52
